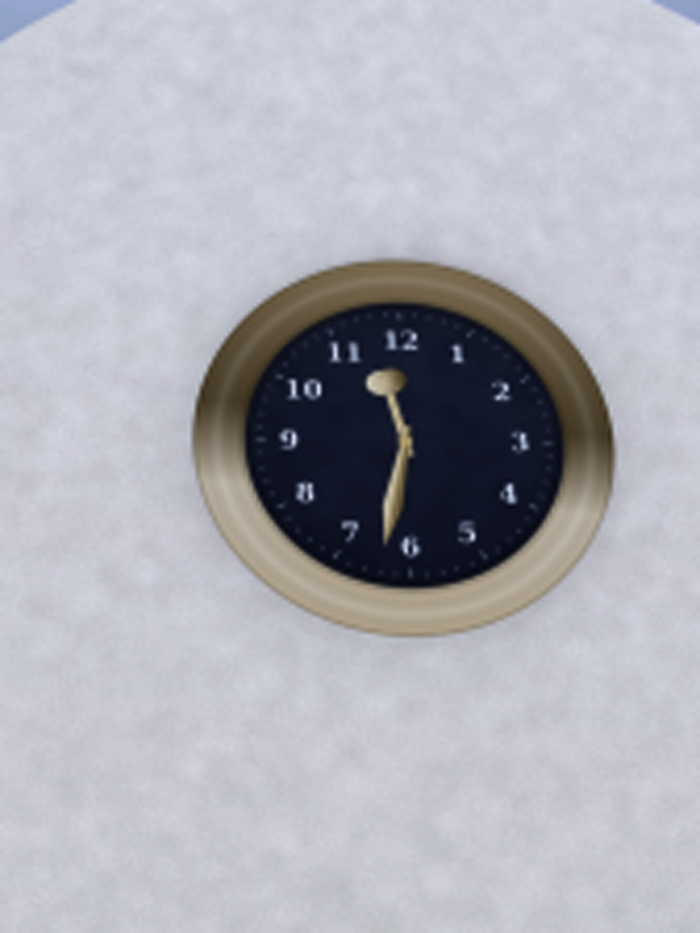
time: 11:32
